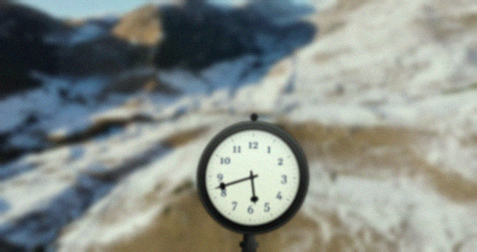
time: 5:42
